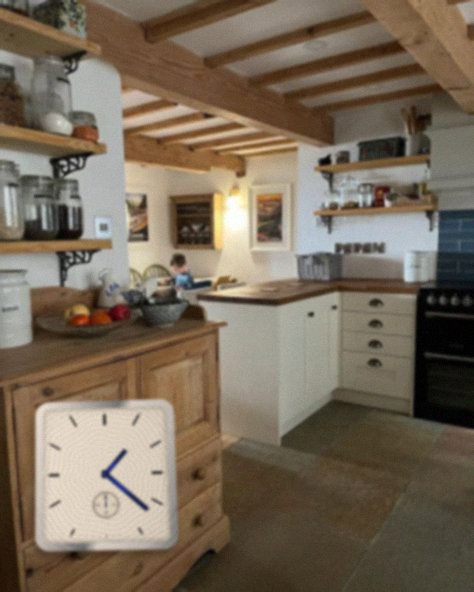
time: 1:22
